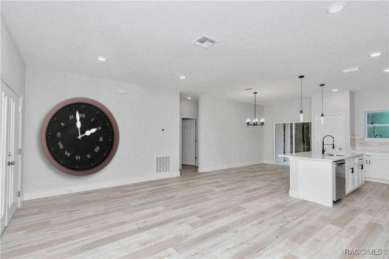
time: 1:58
